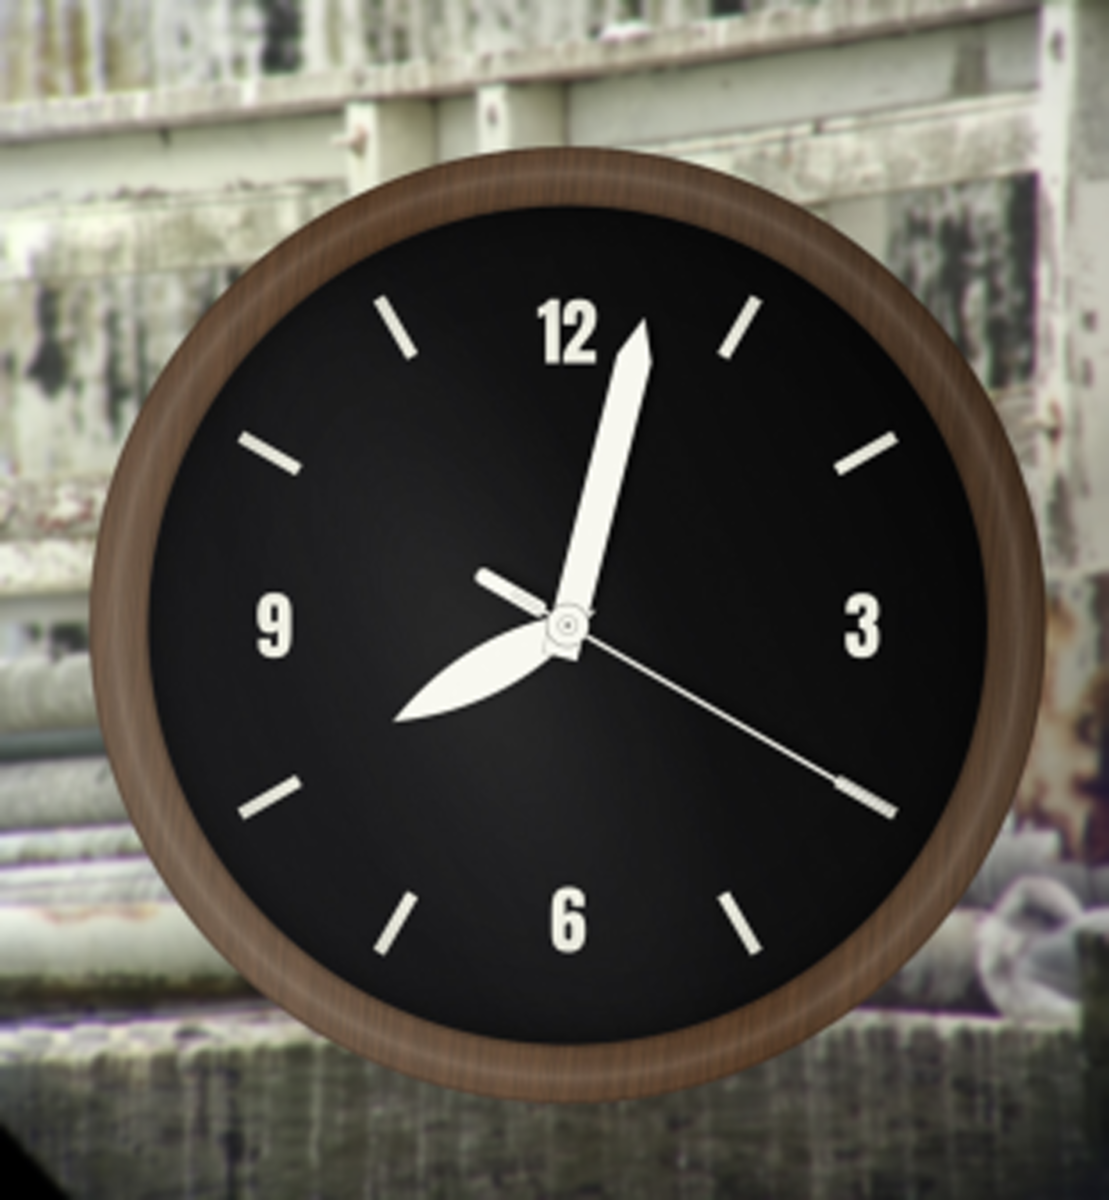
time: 8:02:20
